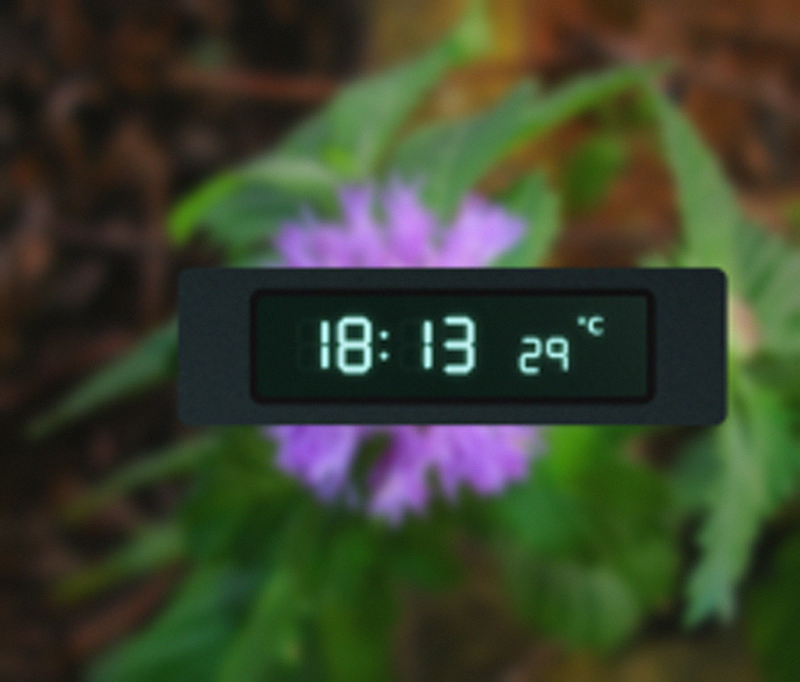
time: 18:13
